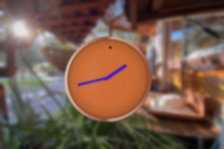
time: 1:42
